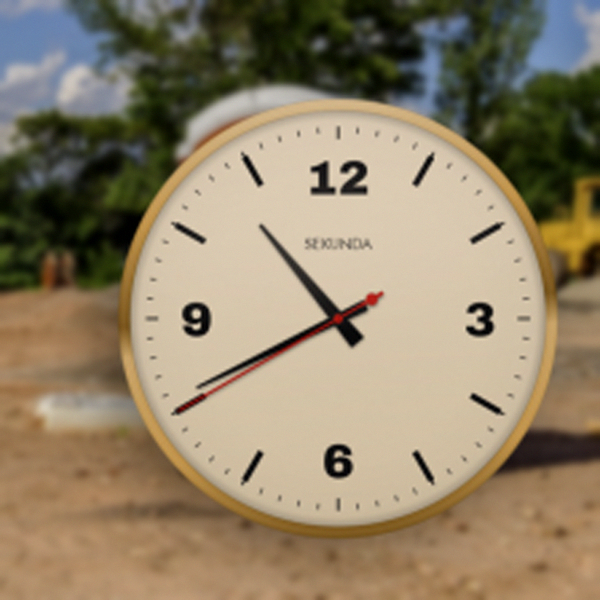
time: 10:40:40
